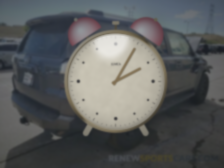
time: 2:05
